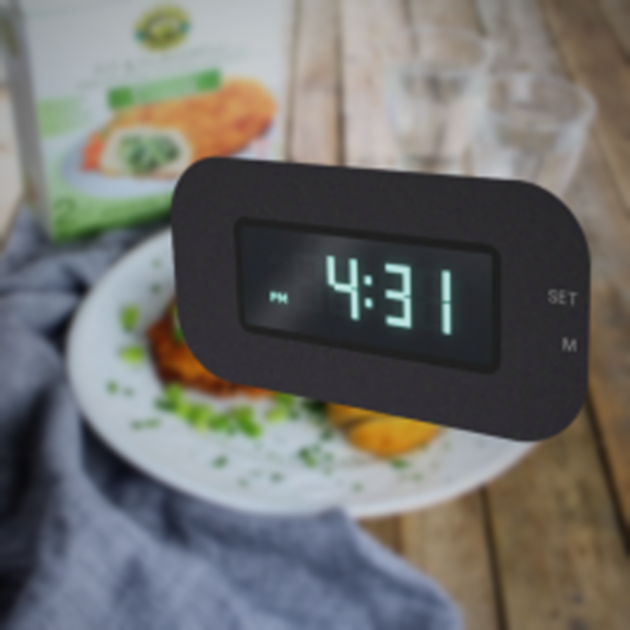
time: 4:31
